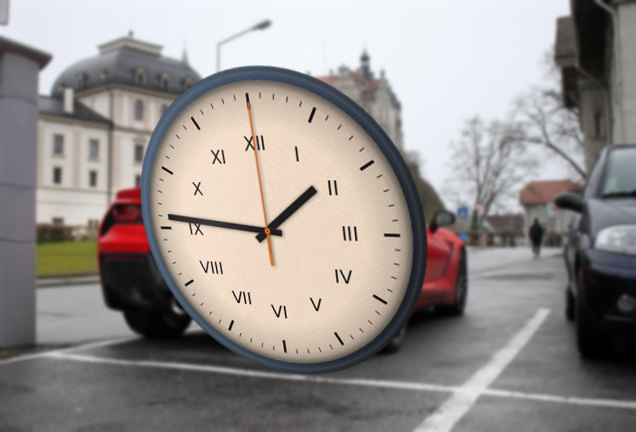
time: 1:46:00
